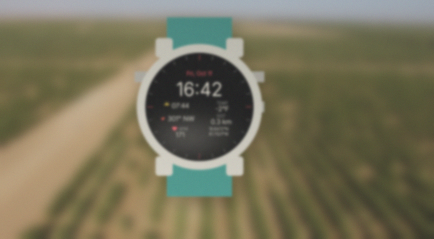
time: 16:42
